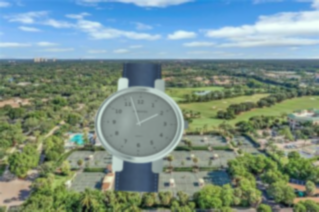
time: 1:57
